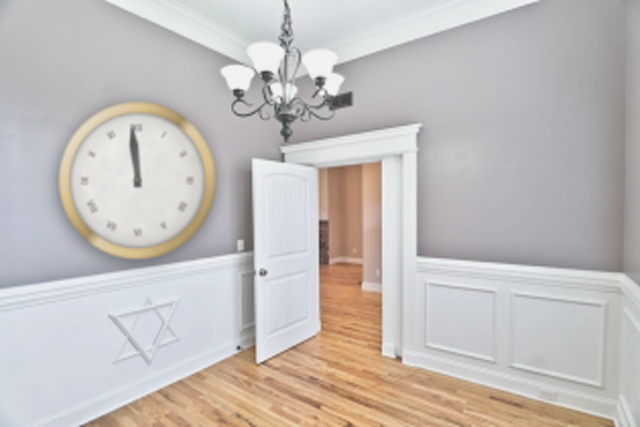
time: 11:59
